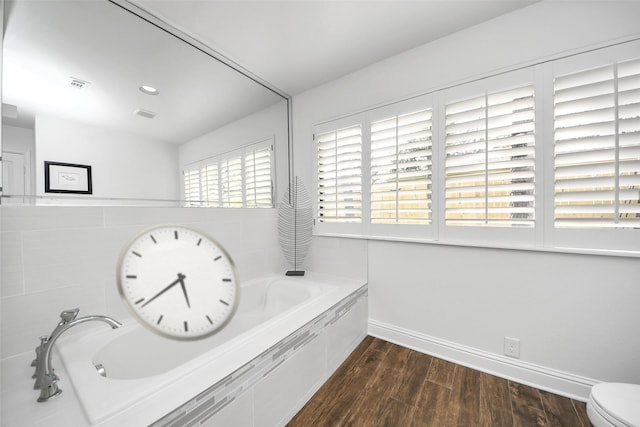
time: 5:39
